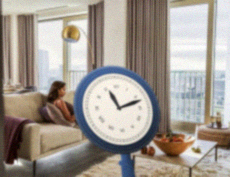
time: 11:12
